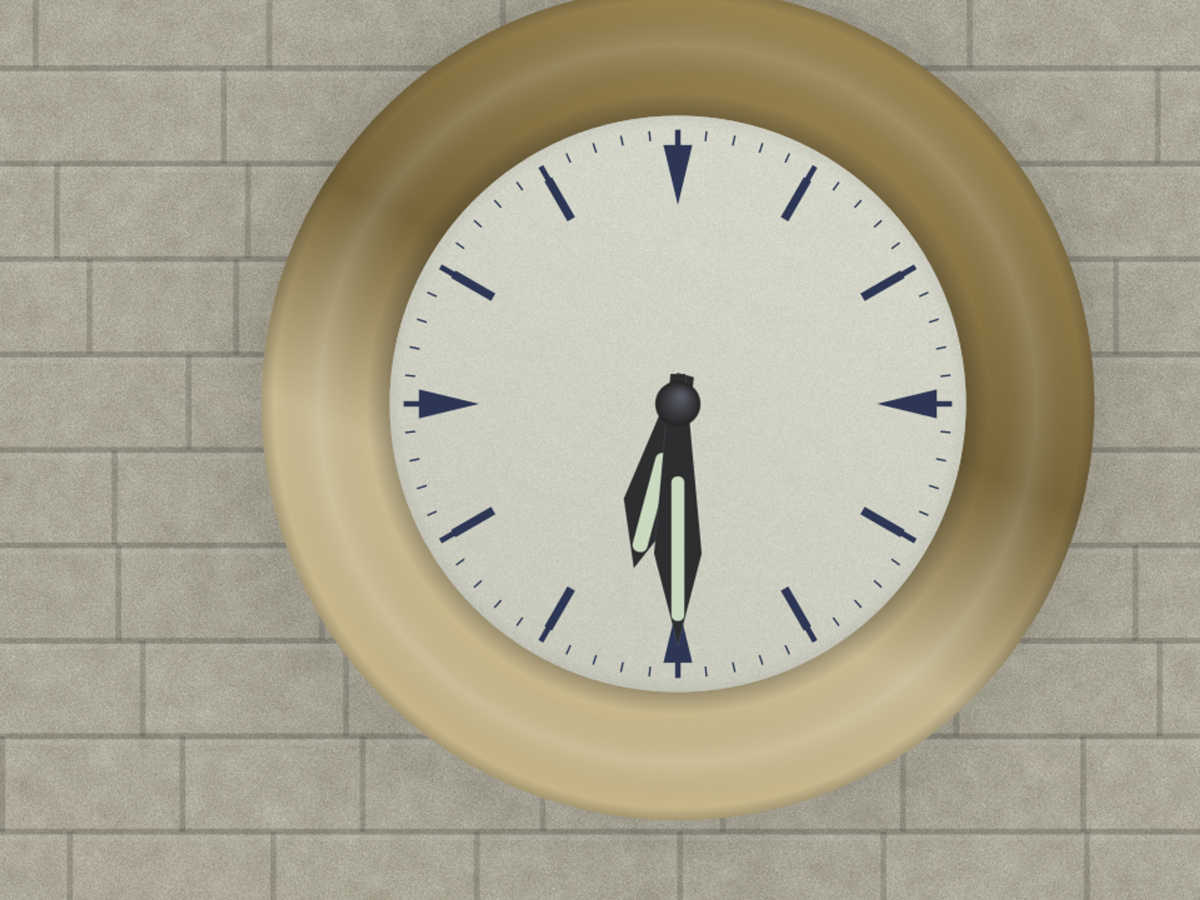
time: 6:30
